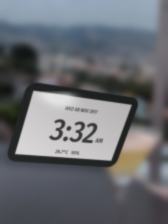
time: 3:32
